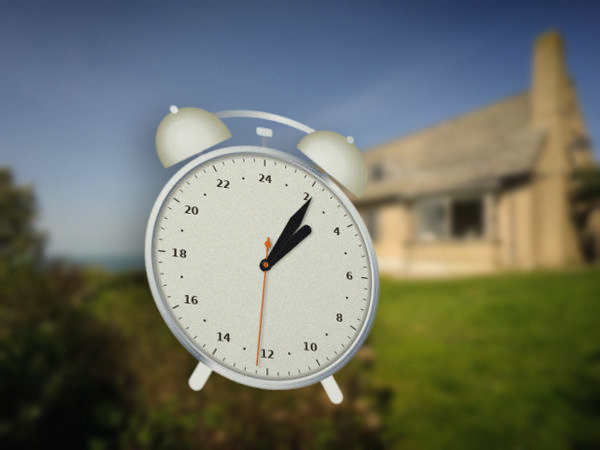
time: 3:05:31
